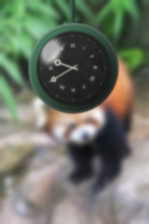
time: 9:40
